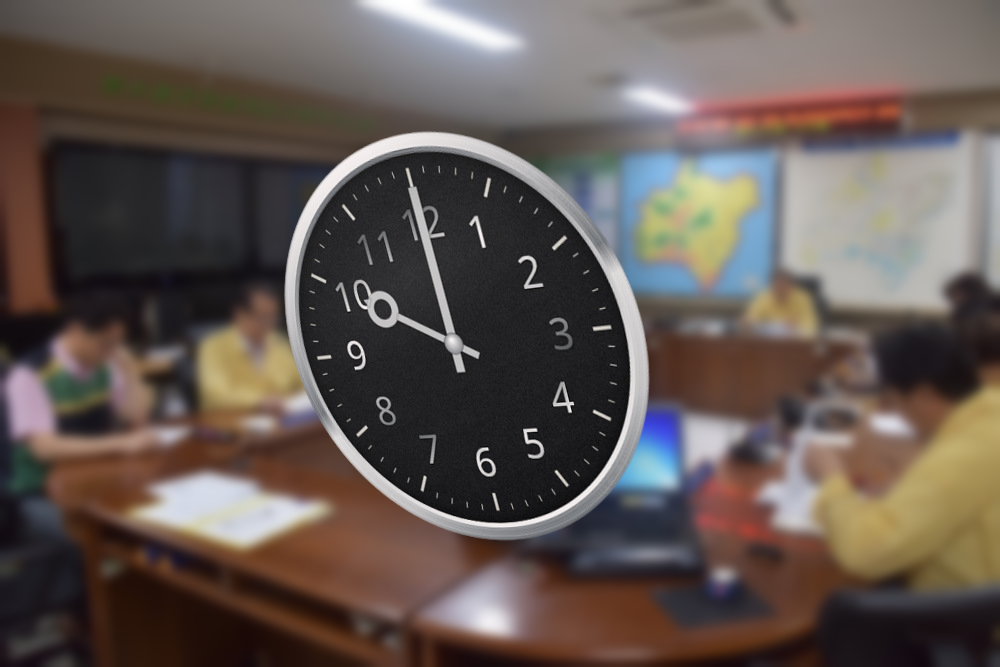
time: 10:00
